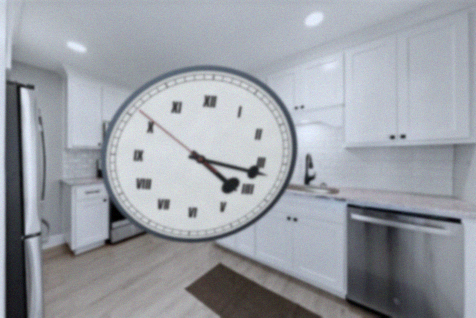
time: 4:16:51
